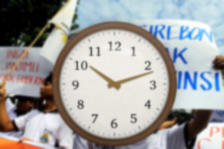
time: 10:12
